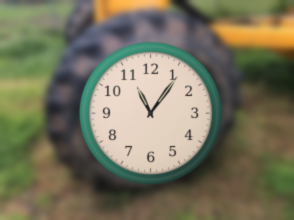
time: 11:06
